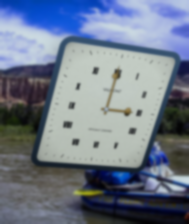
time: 3:00
